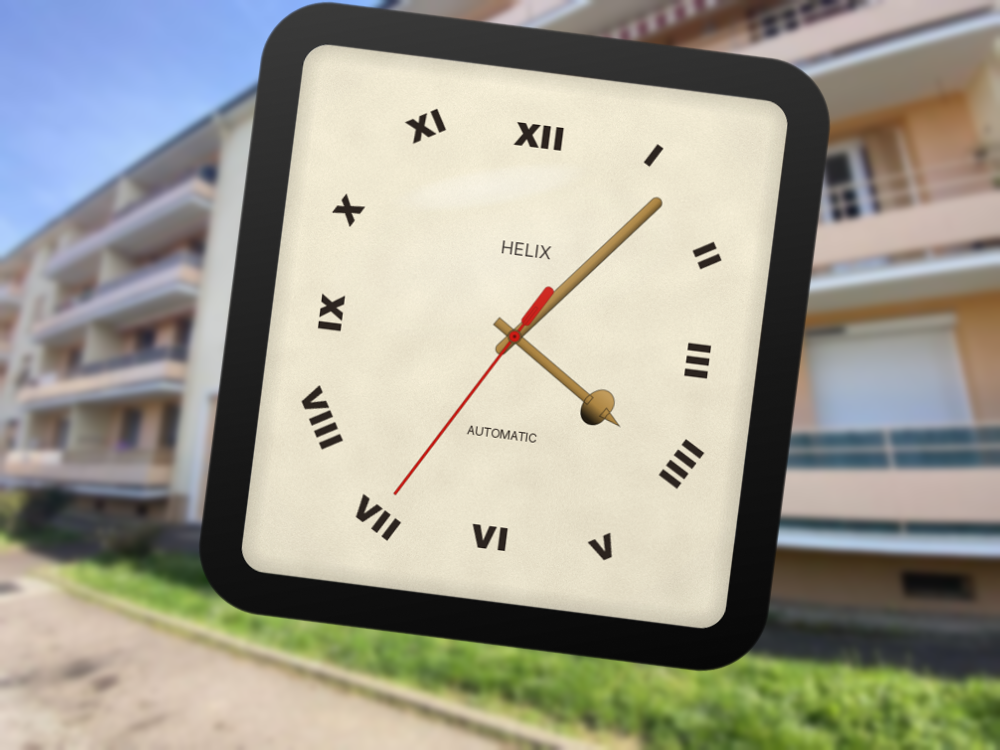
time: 4:06:35
